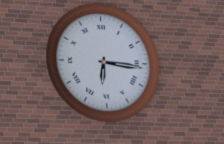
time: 6:16
